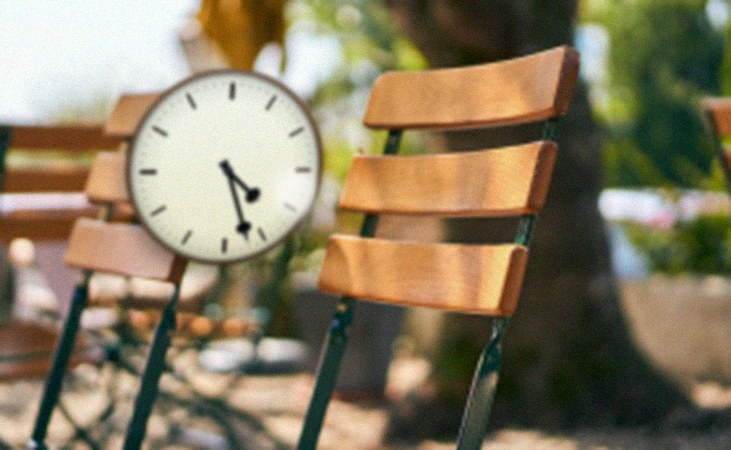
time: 4:27
